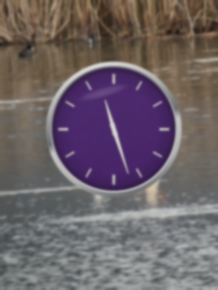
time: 11:27
